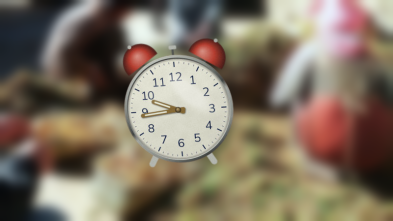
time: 9:44
